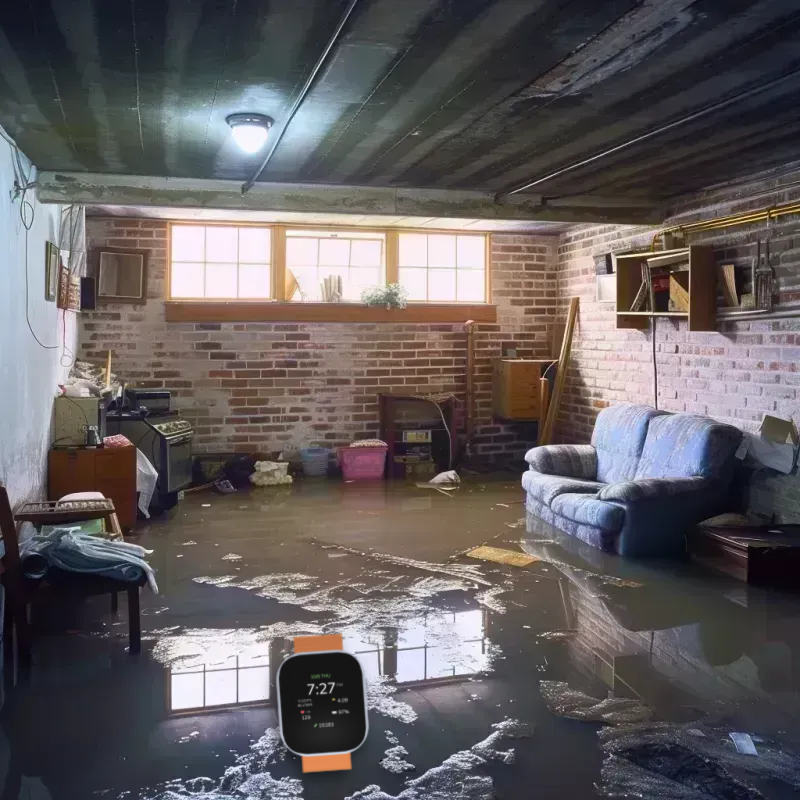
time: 7:27
